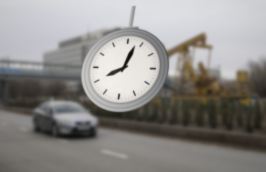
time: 8:03
